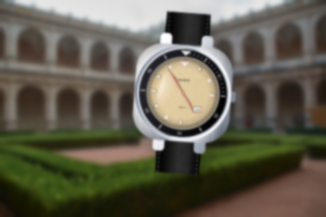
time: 4:54
